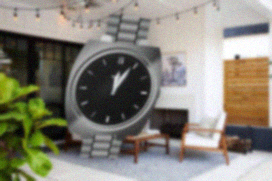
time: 12:04
